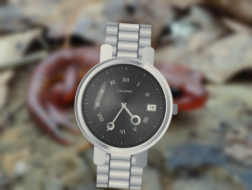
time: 4:35
